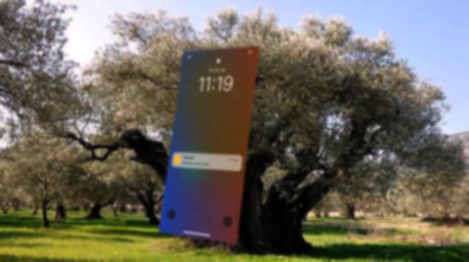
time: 11:19
